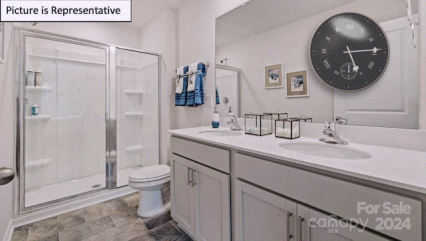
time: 5:14
